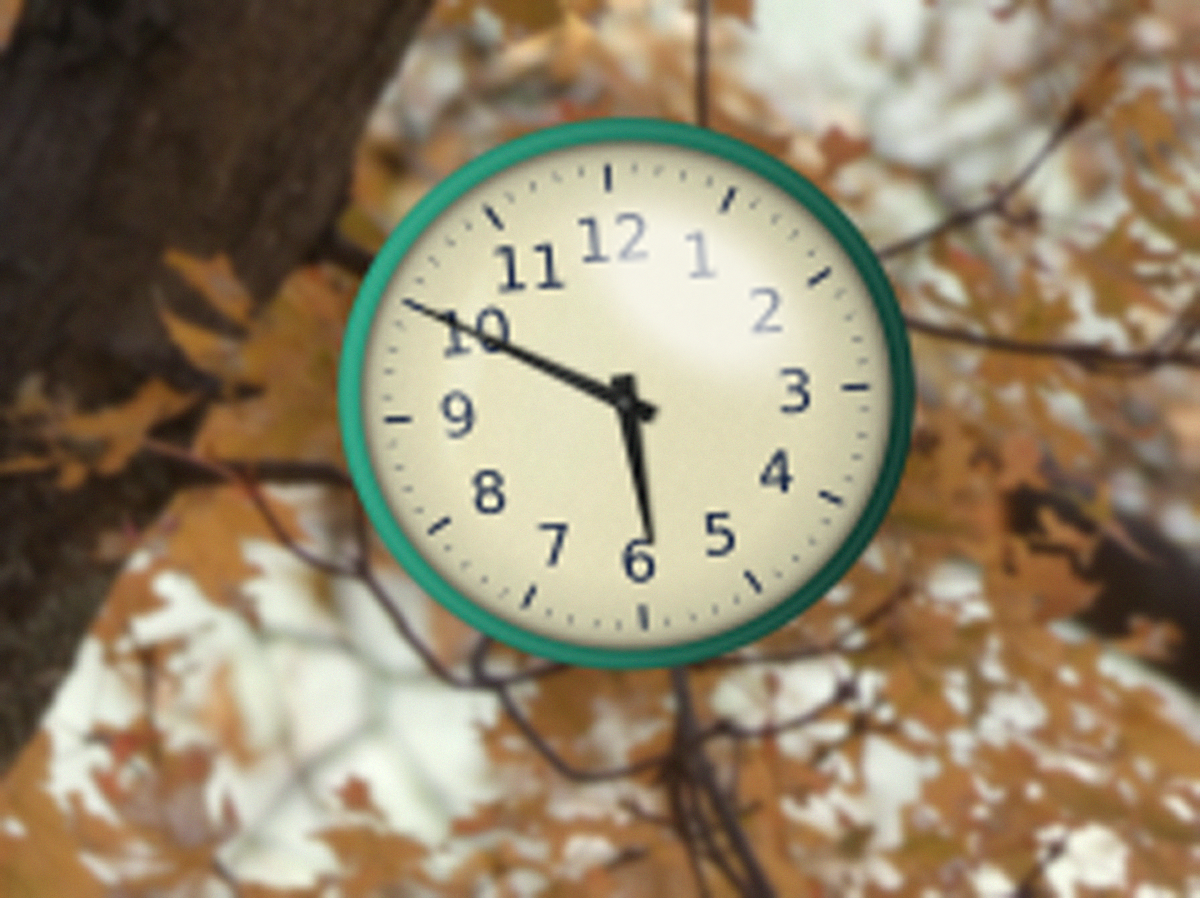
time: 5:50
